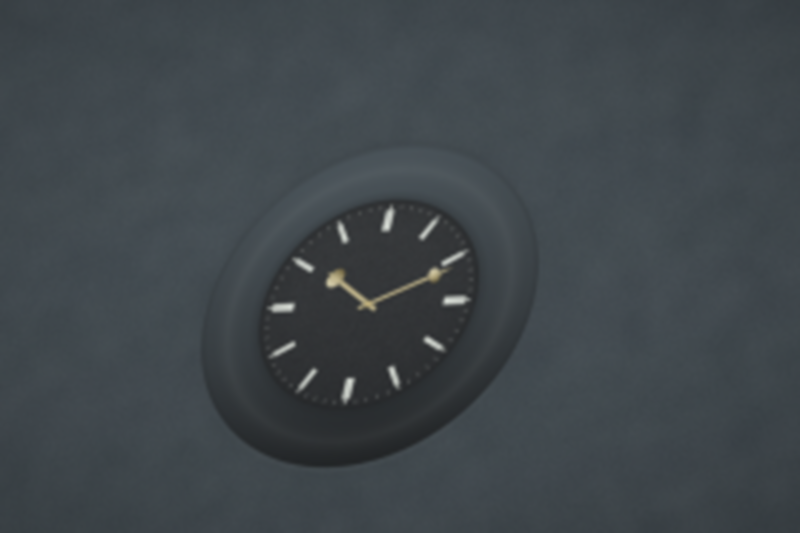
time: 10:11
